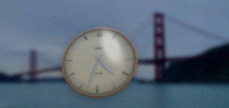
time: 4:33
